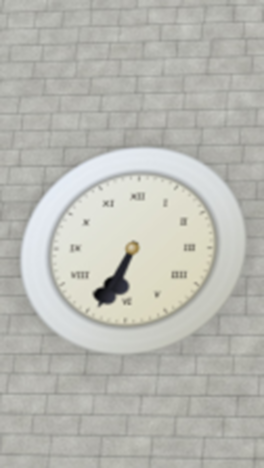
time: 6:34
